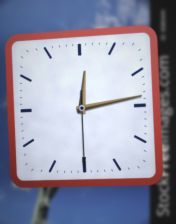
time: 12:13:30
